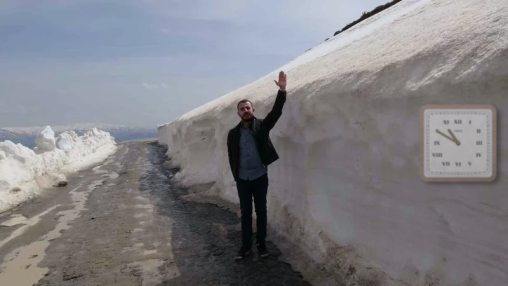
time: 10:50
